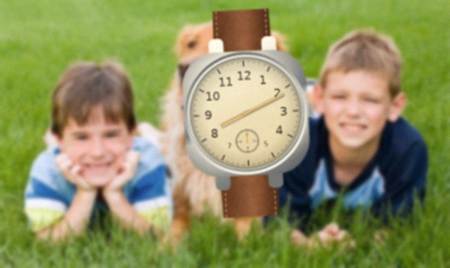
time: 8:11
